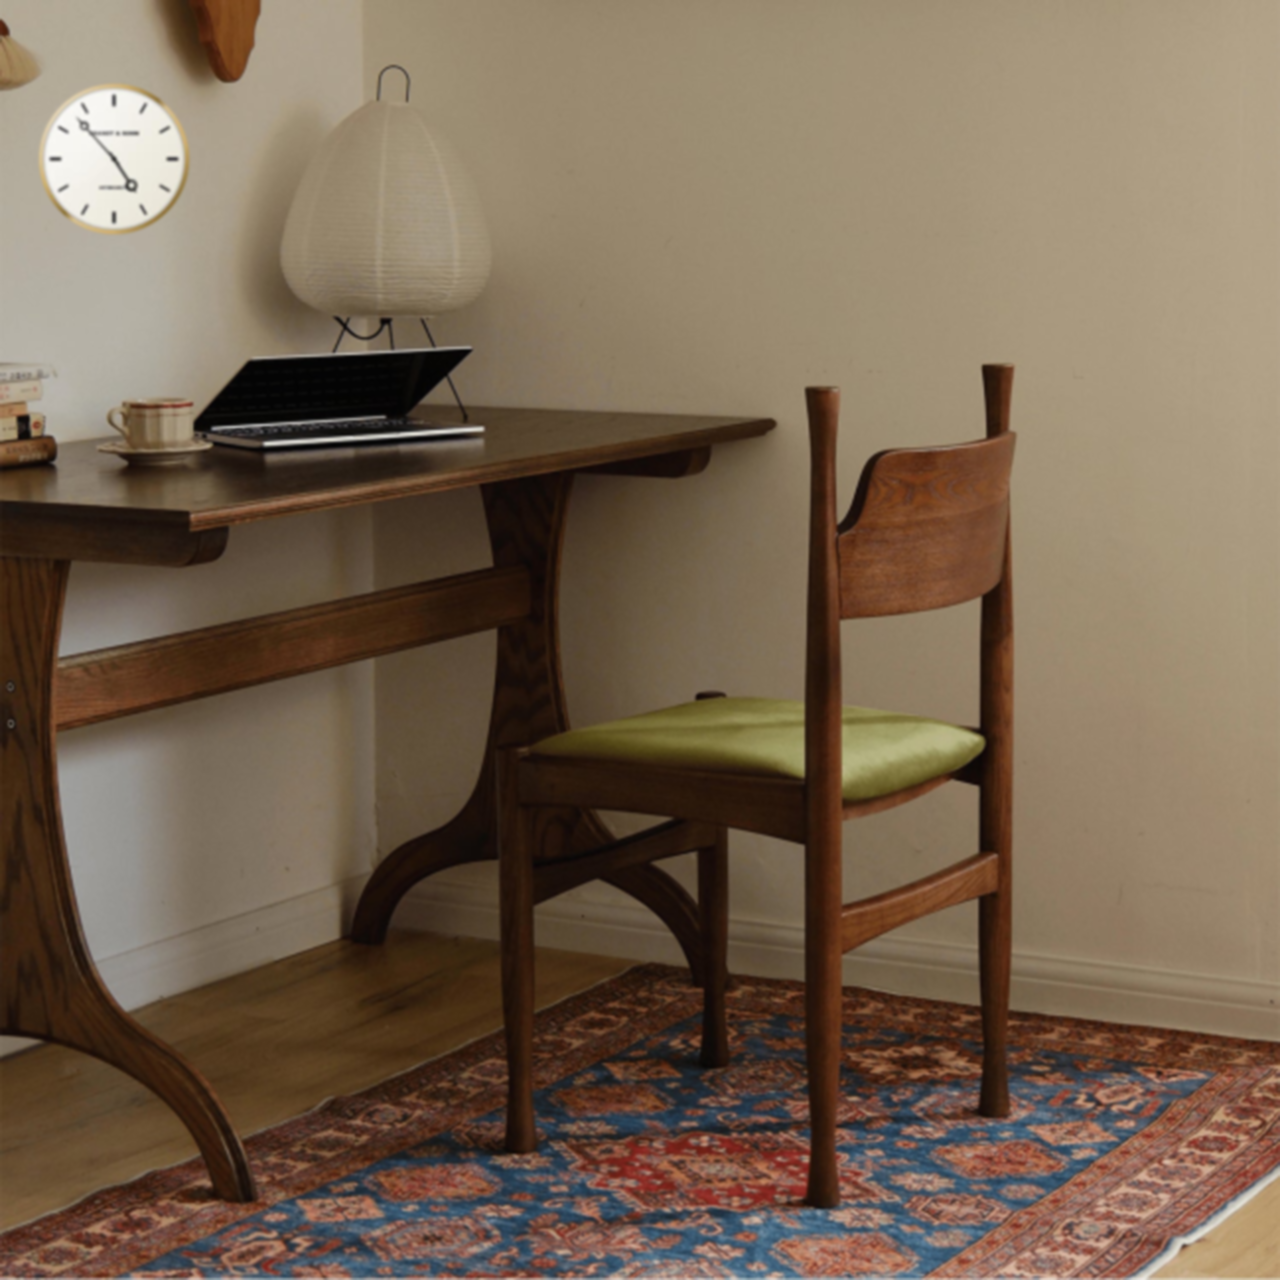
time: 4:53
